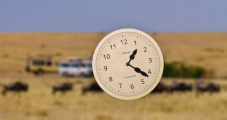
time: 1:22
